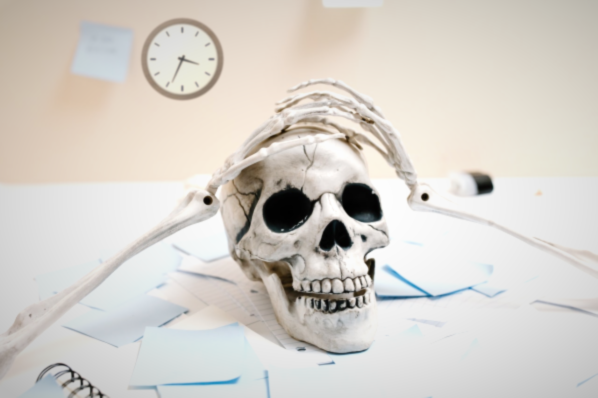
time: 3:34
